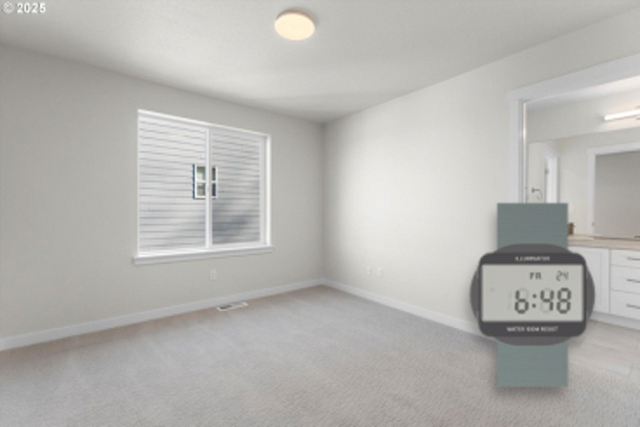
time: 6:48
